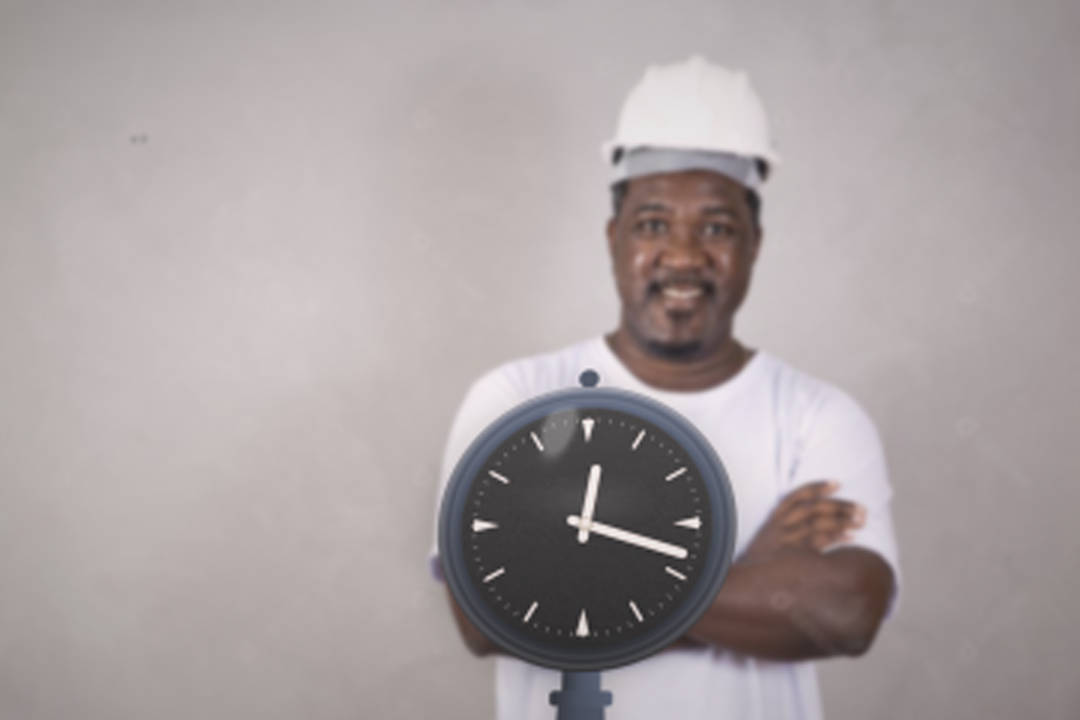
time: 12:18
